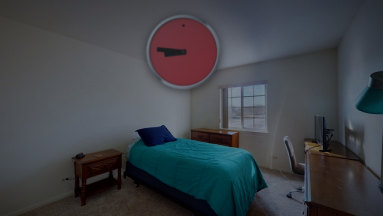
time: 8:46
